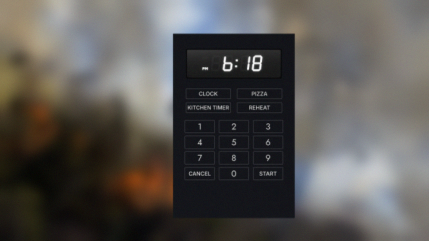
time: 6:18
